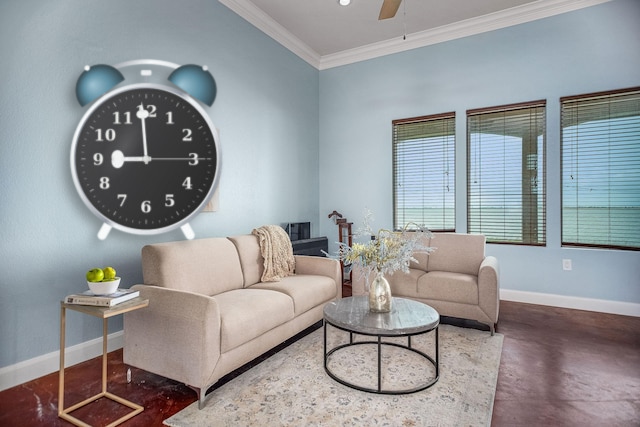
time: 8:59:15
